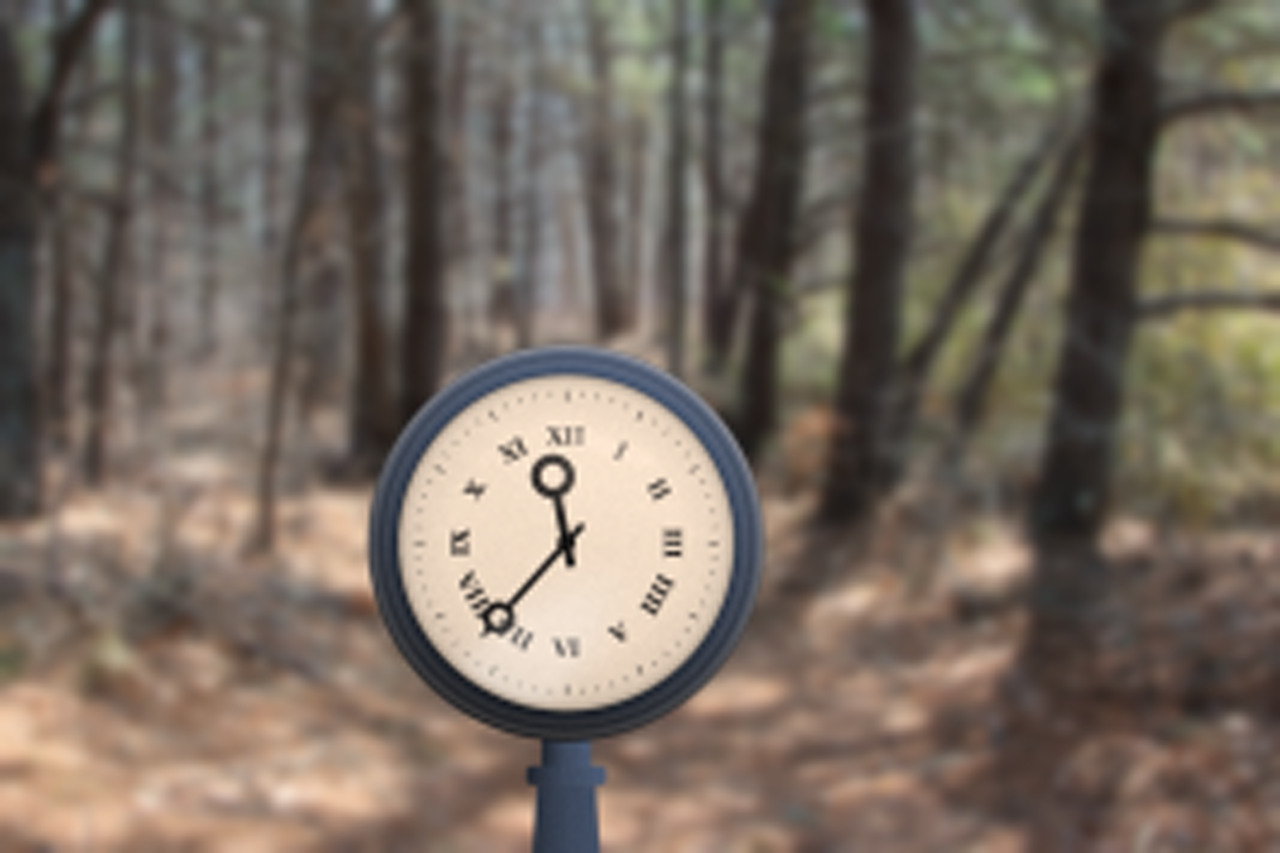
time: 11:37
